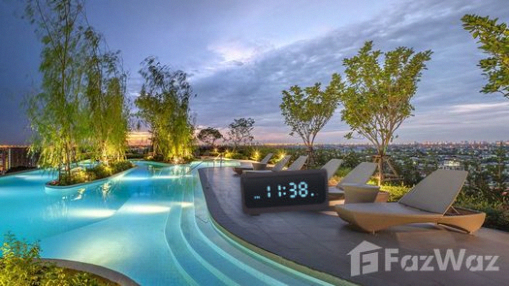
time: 11:38
